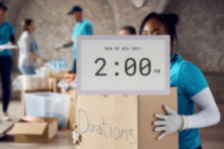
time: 2:00
